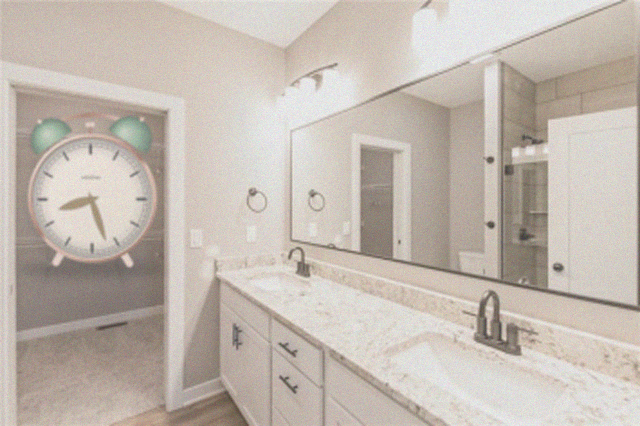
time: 8:27
